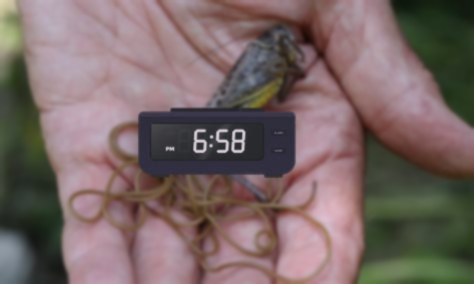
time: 6:58
